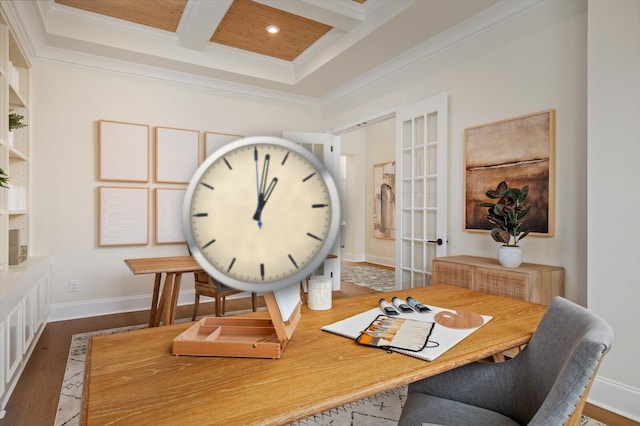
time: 1:02:00
